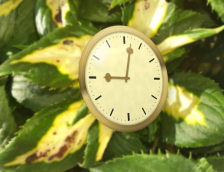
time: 9:02
